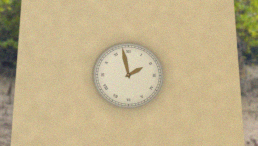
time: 1:58
